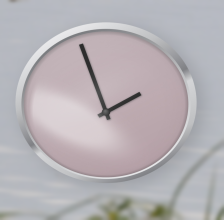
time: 1:57
